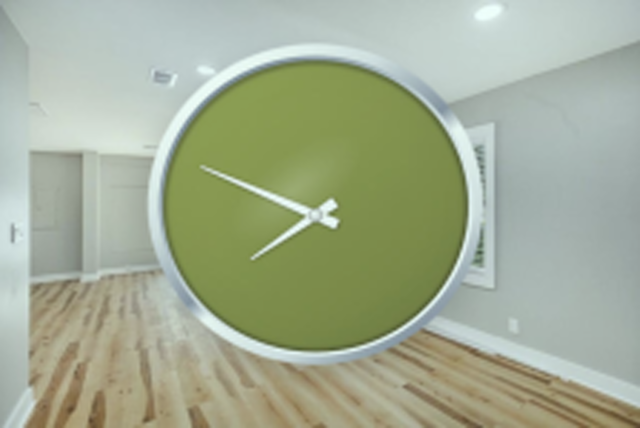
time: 7:49
